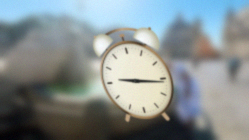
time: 9:16
